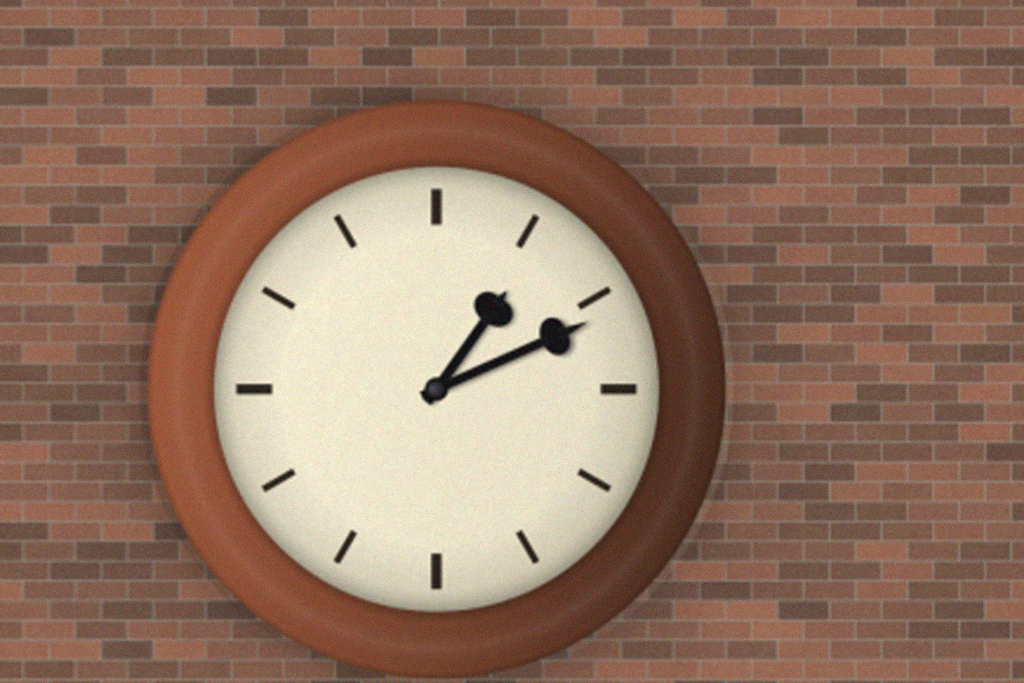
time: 1:11
